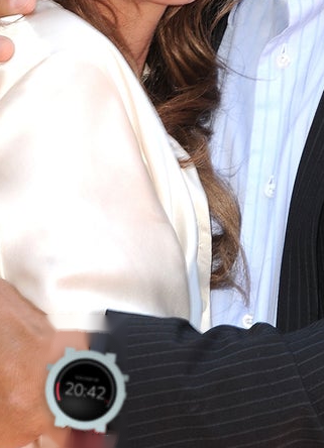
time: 20:42
